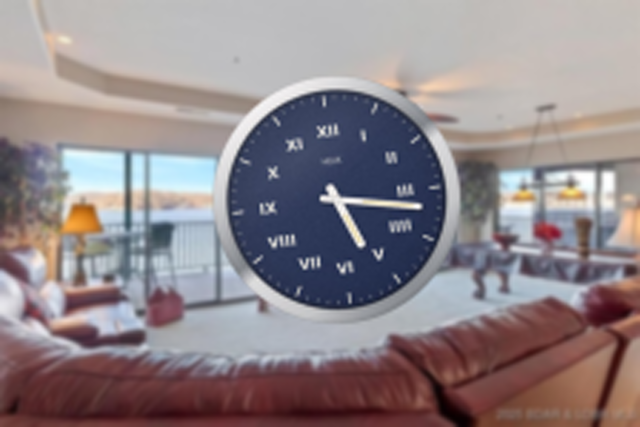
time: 5:17
